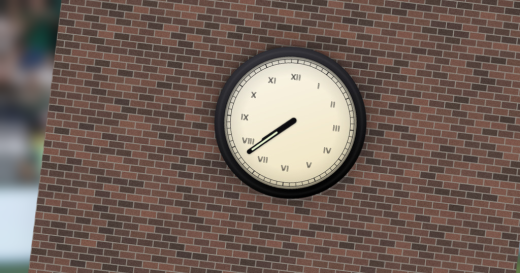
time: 7:38
